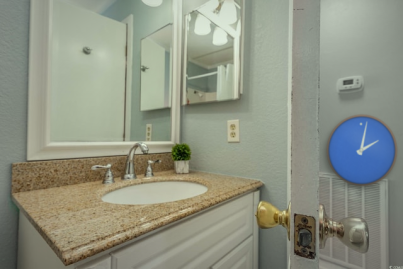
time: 2:02
